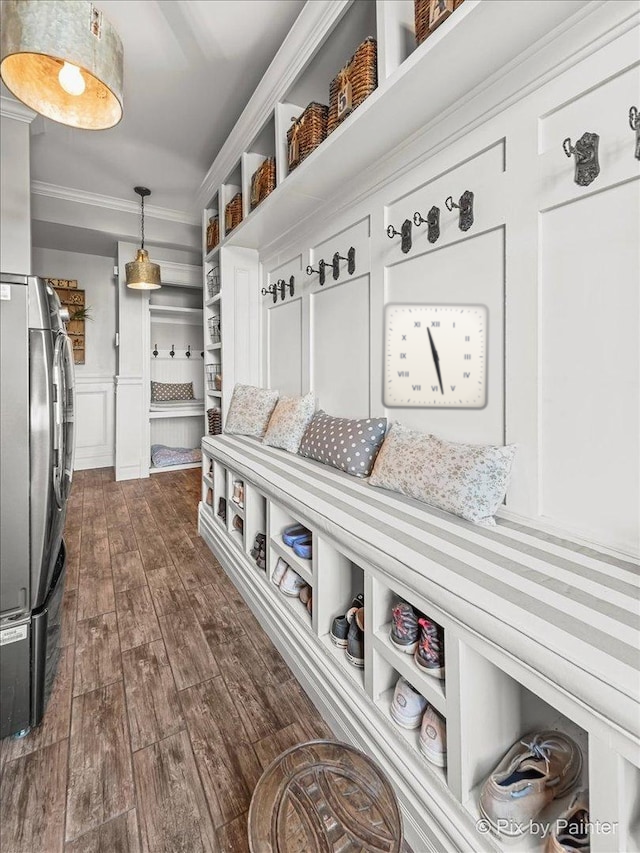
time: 11:28
